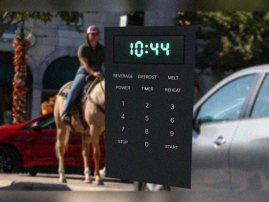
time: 10:44
